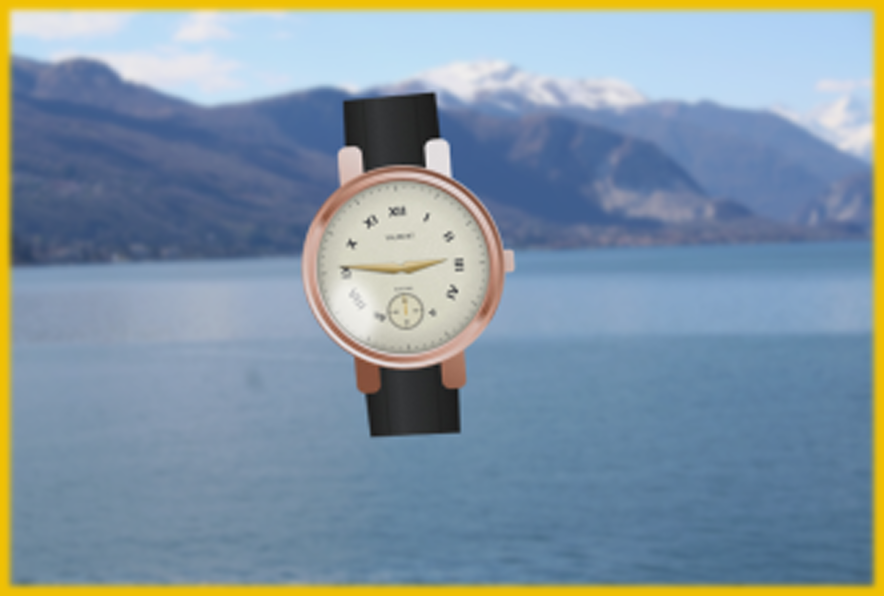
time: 2:46
